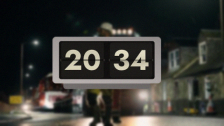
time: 20:34
